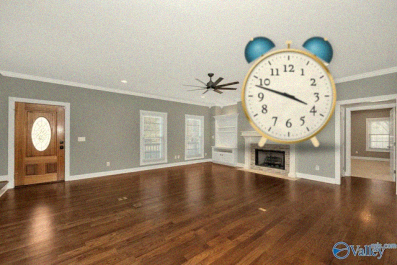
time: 3:48
